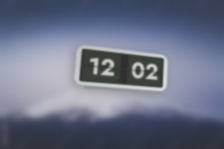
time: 12:02
